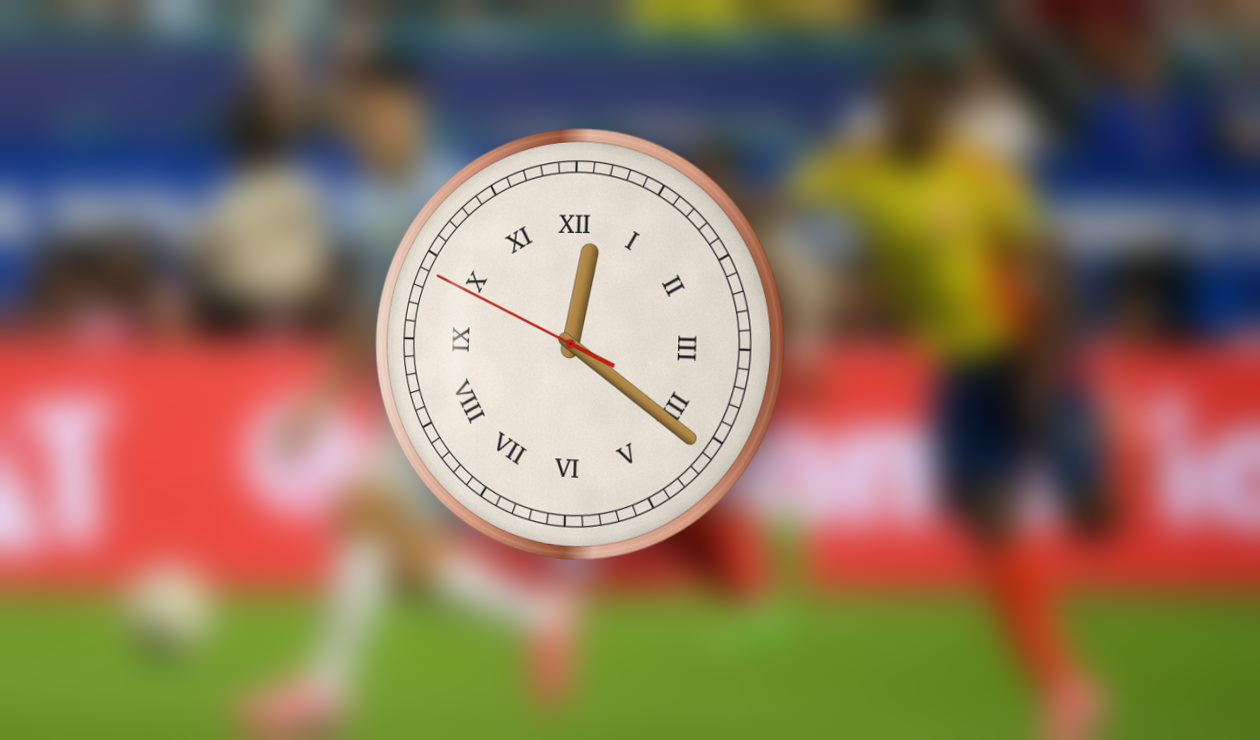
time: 12:20:49
